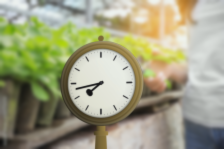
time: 7:43
